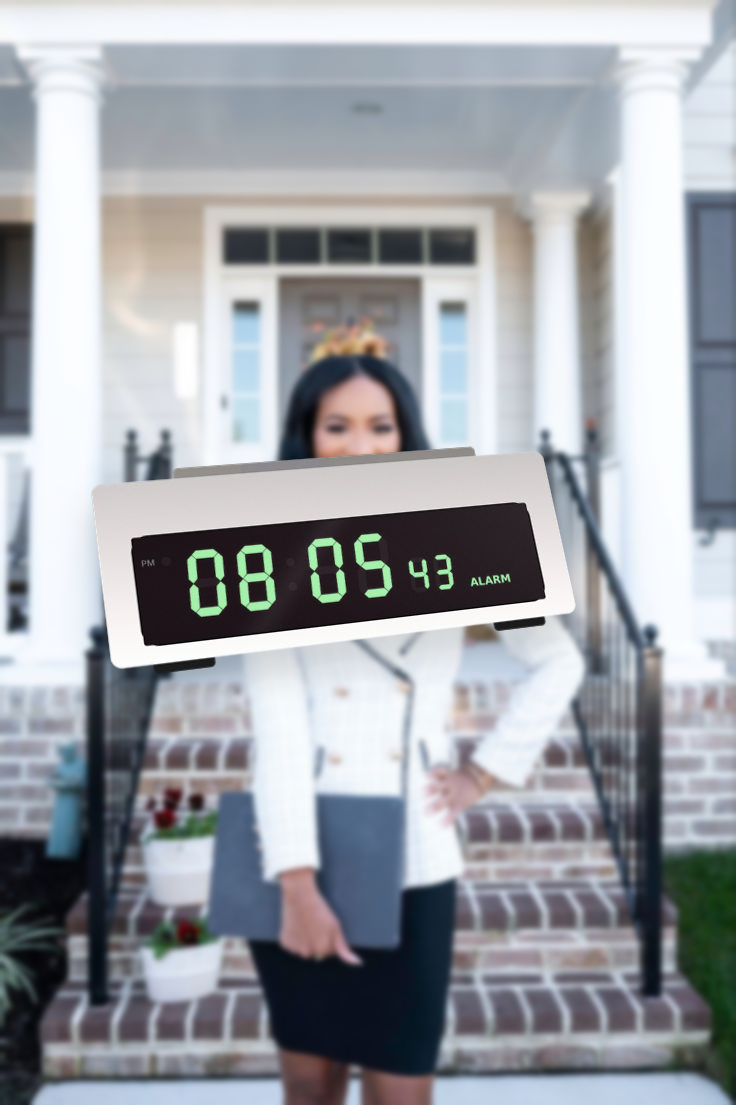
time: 8:05:43
